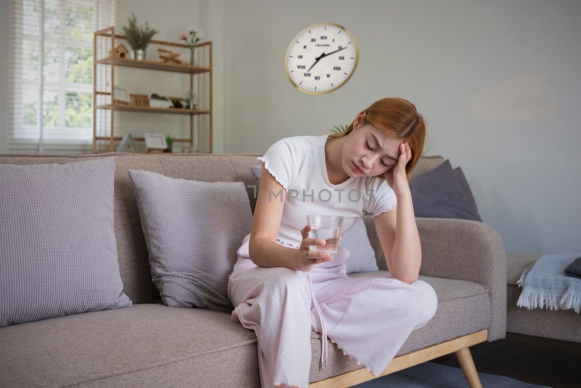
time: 7:11
